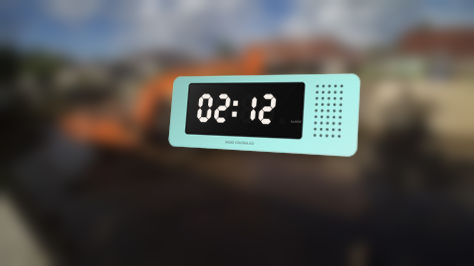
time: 2:12
